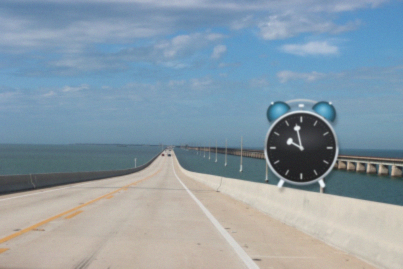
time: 9:58
